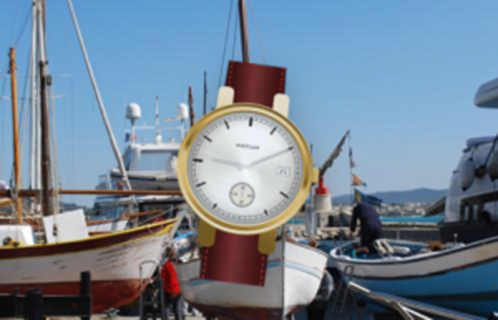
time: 9:10
